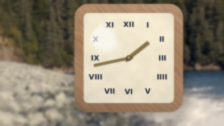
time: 1:43
